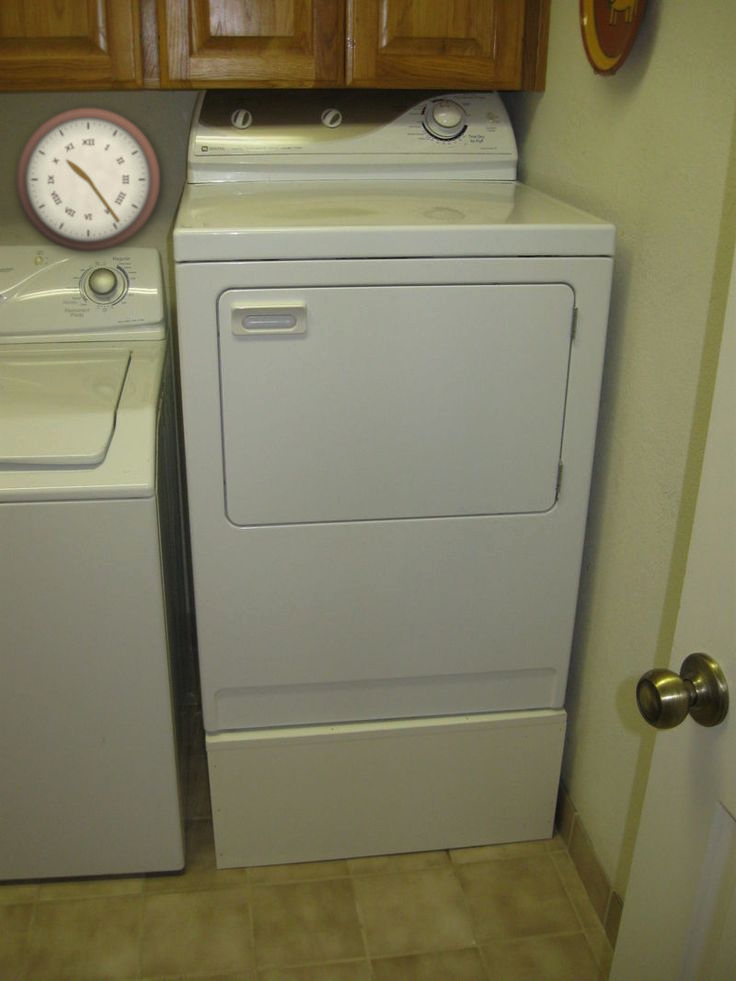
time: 10:24
